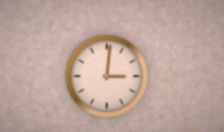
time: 3:01
